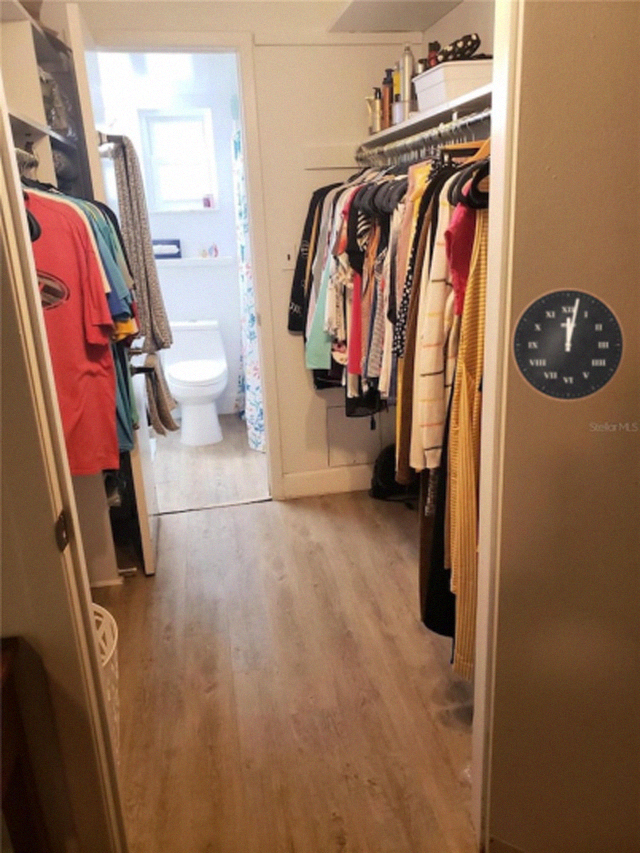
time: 12:02
